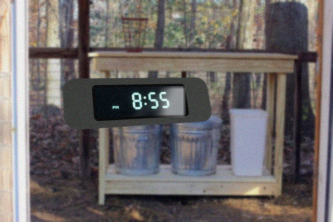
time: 8:55
